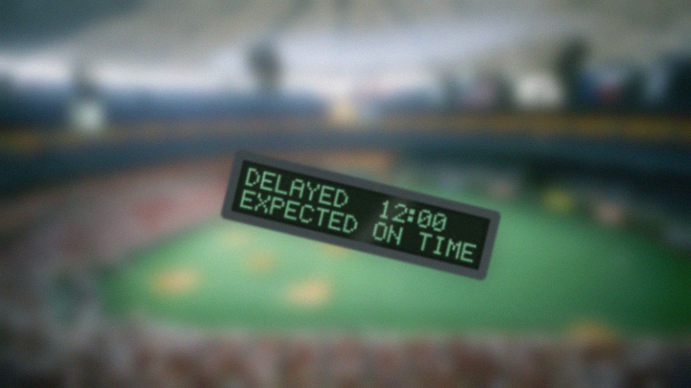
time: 12:00
